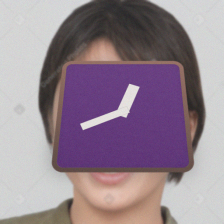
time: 12:41
